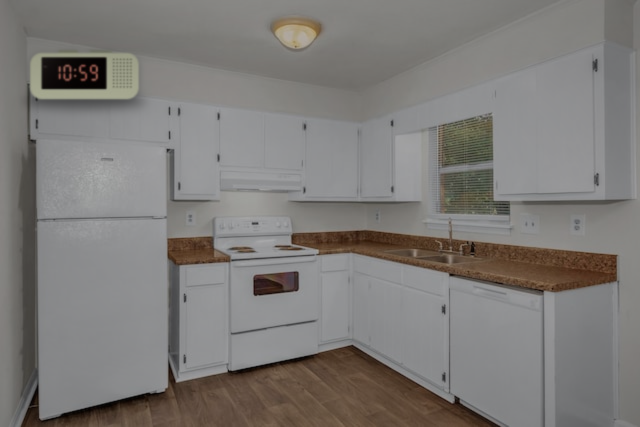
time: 10:59
